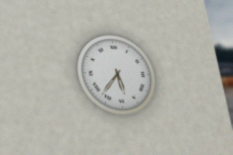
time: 5:37
